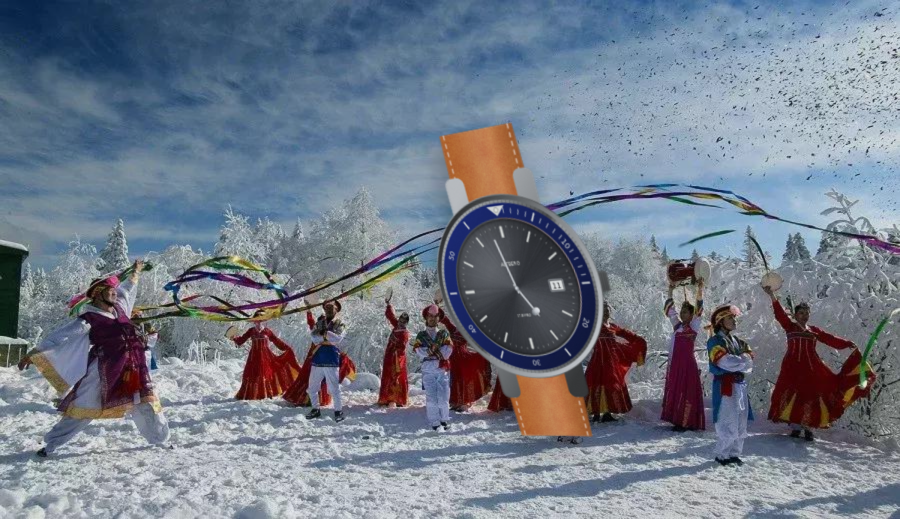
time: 4:58
